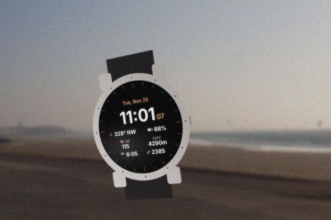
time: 11:01
